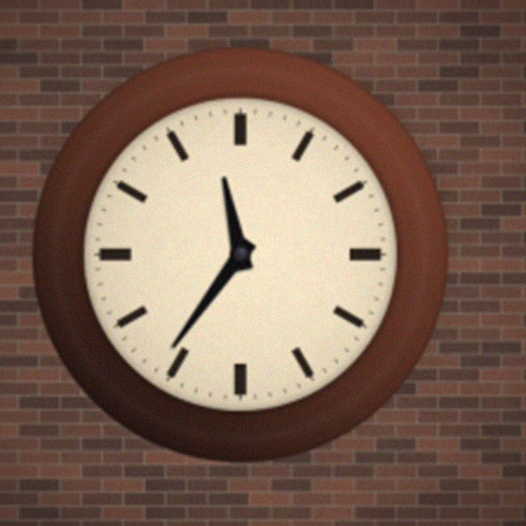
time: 11:36
